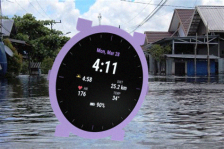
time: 4:11
